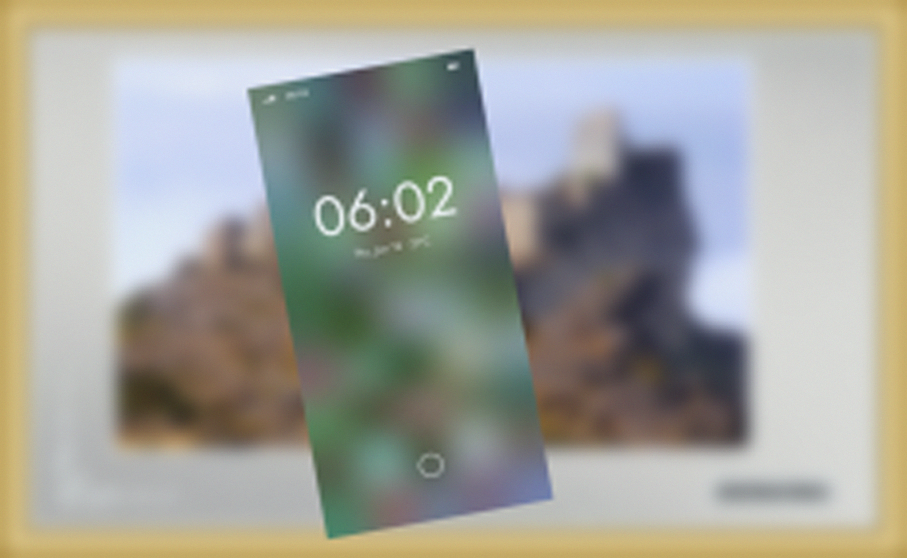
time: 6:02
